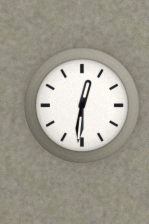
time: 12:31
